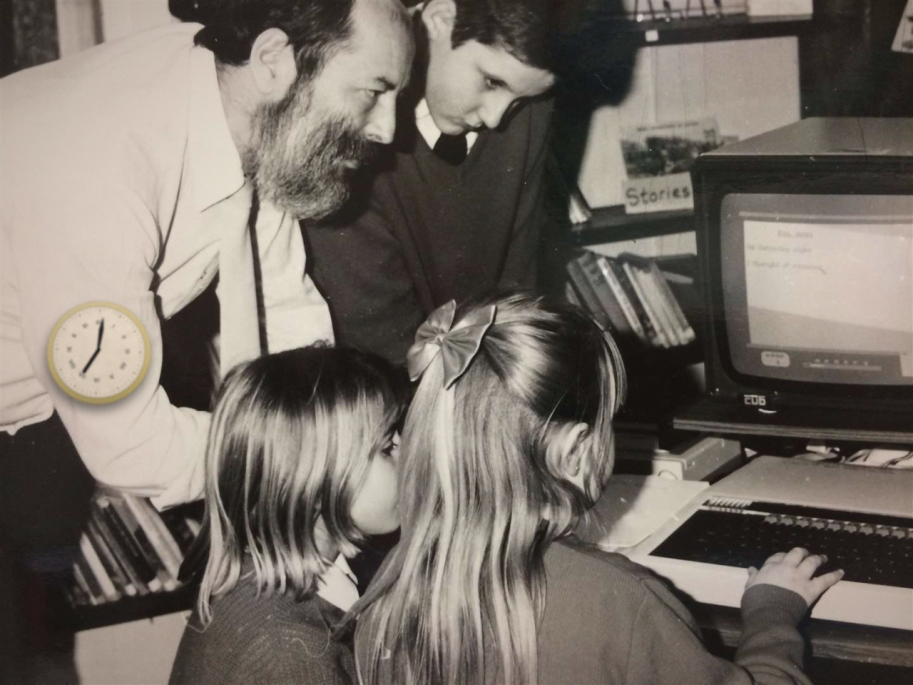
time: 7:01
